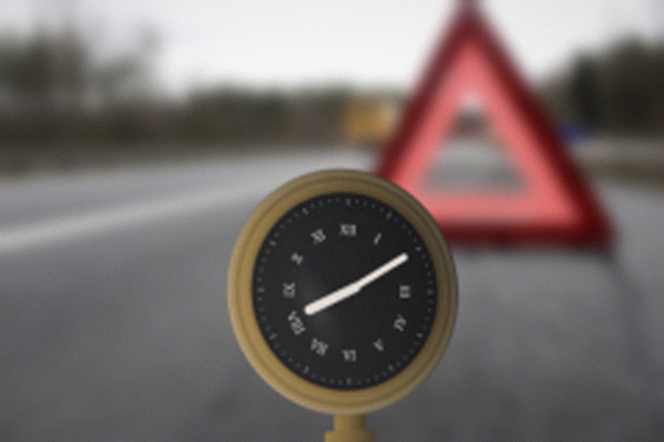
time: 8:10
